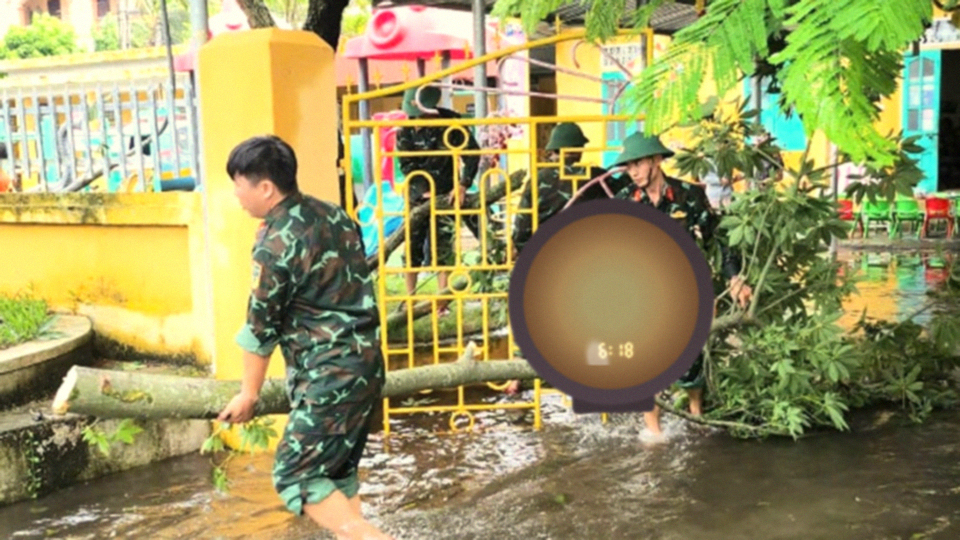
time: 6:18
